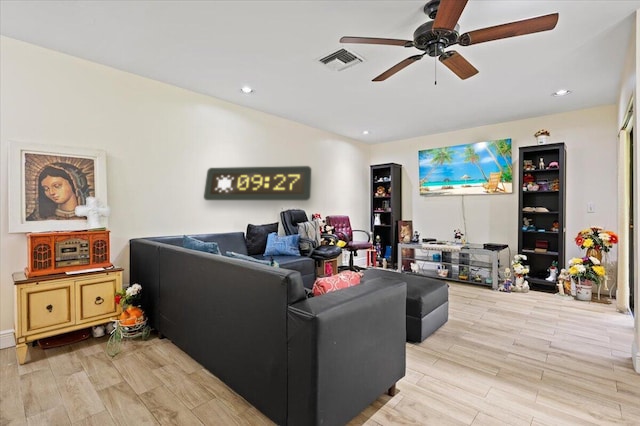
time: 9:27
